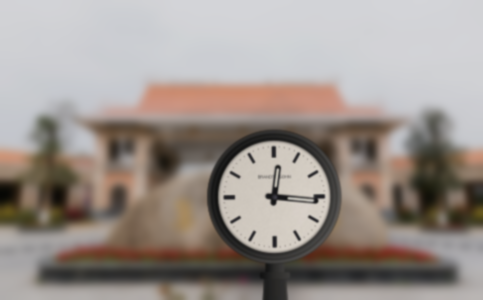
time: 12:16
